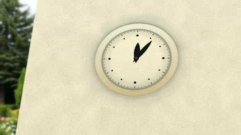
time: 12:06
